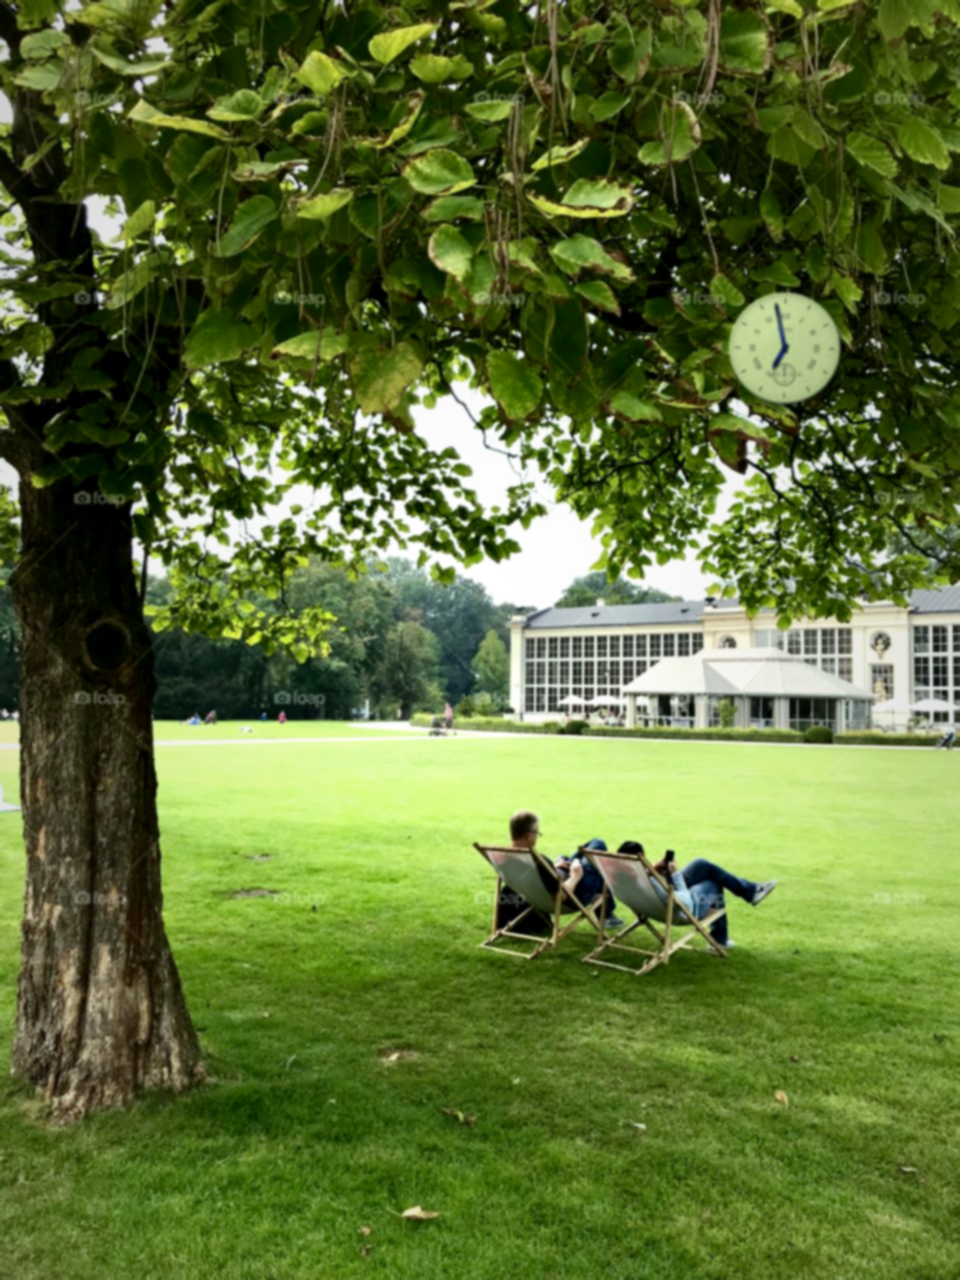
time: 6:58
